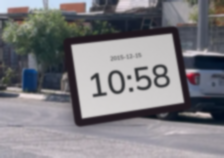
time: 10:58
